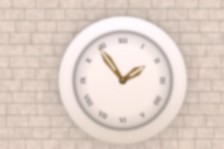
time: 1:54
